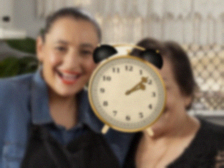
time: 2:08
